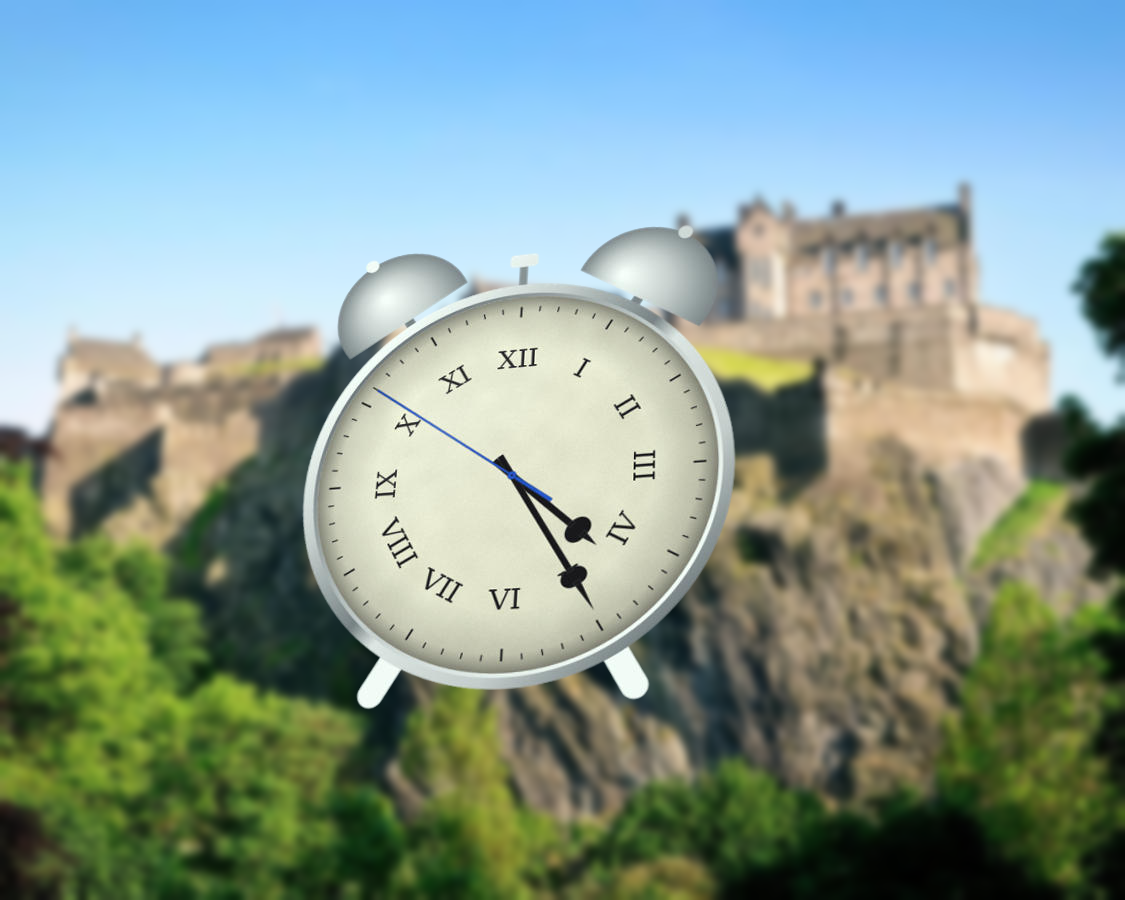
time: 4:24:51
